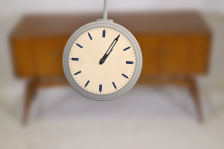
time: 1:05
